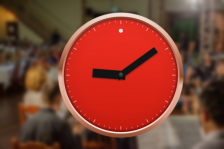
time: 9:09
